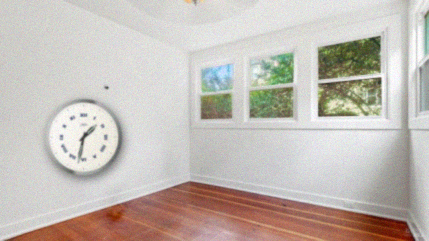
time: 1:32
